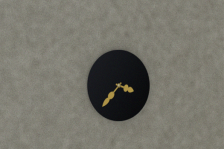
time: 3:37
